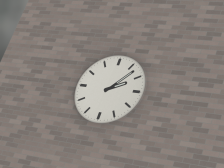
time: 2:07
